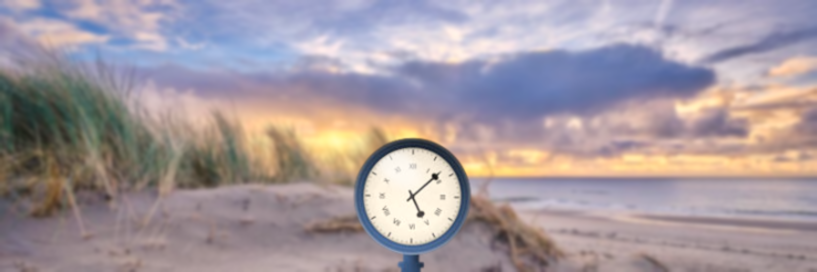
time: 5:08
